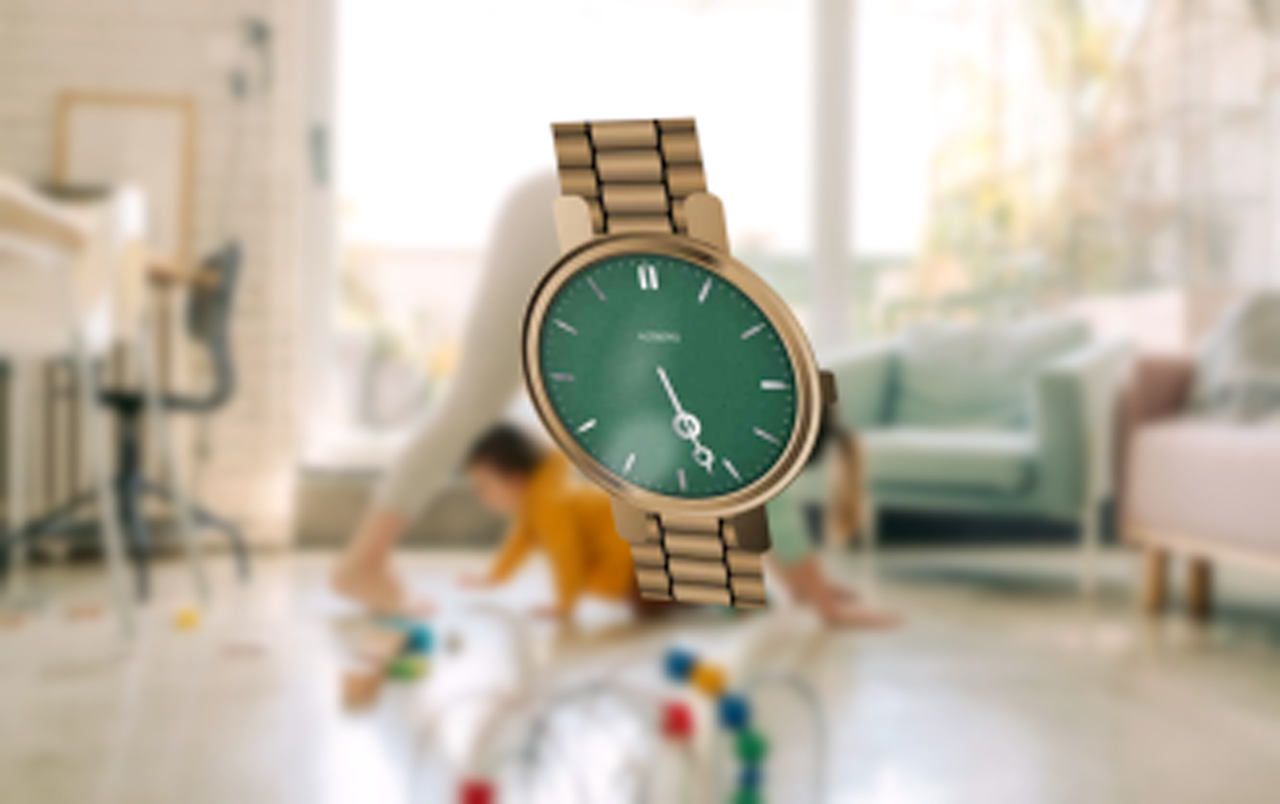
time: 5:27
